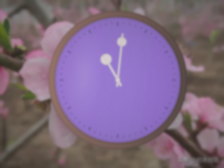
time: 11:01
